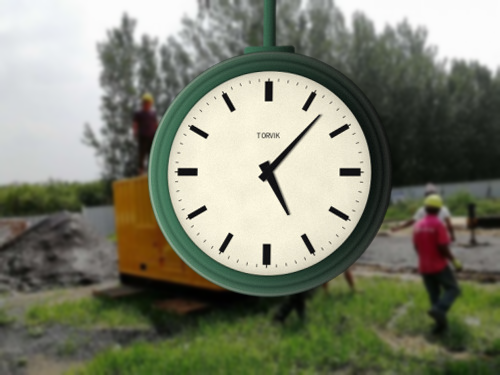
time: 5:07
